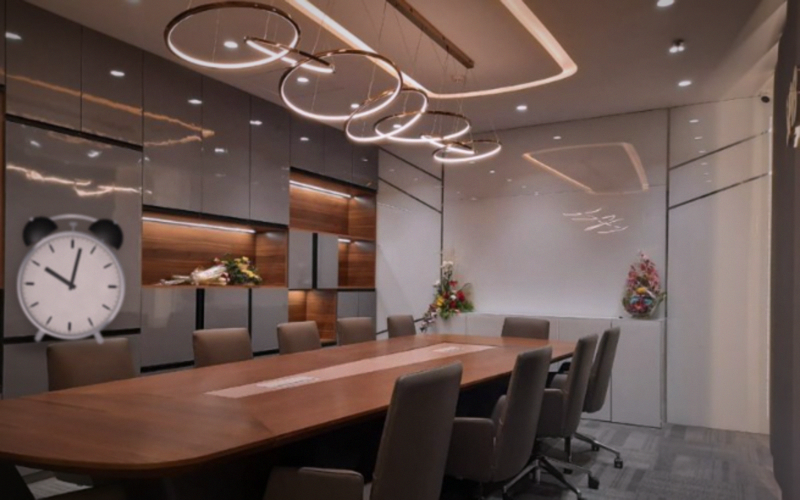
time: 10:02
